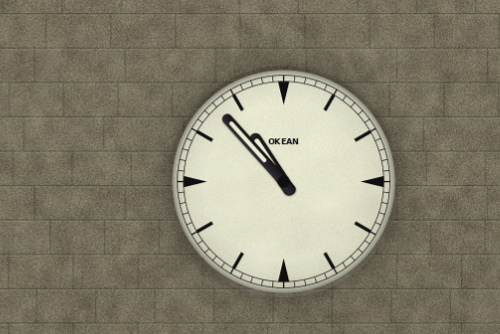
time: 10:53
